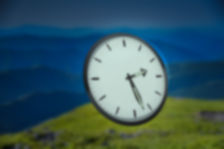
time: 2:27
